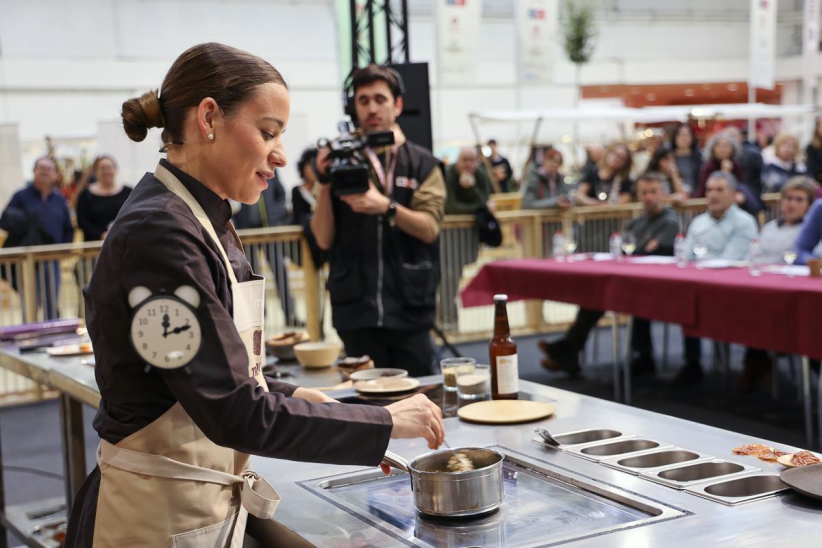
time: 12:12
